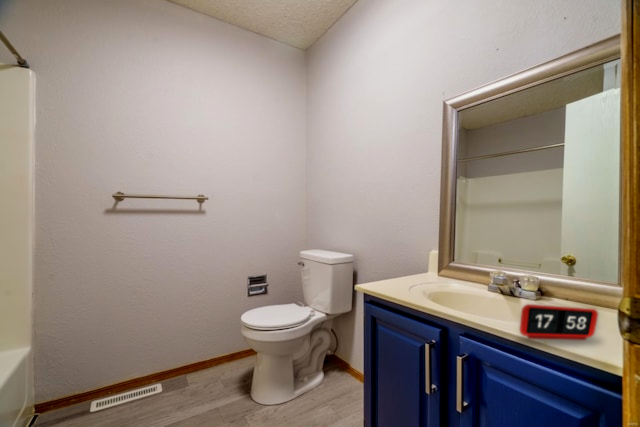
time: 17:58
